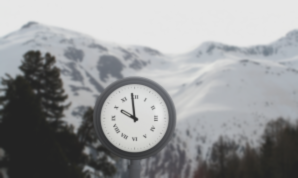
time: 9:59
